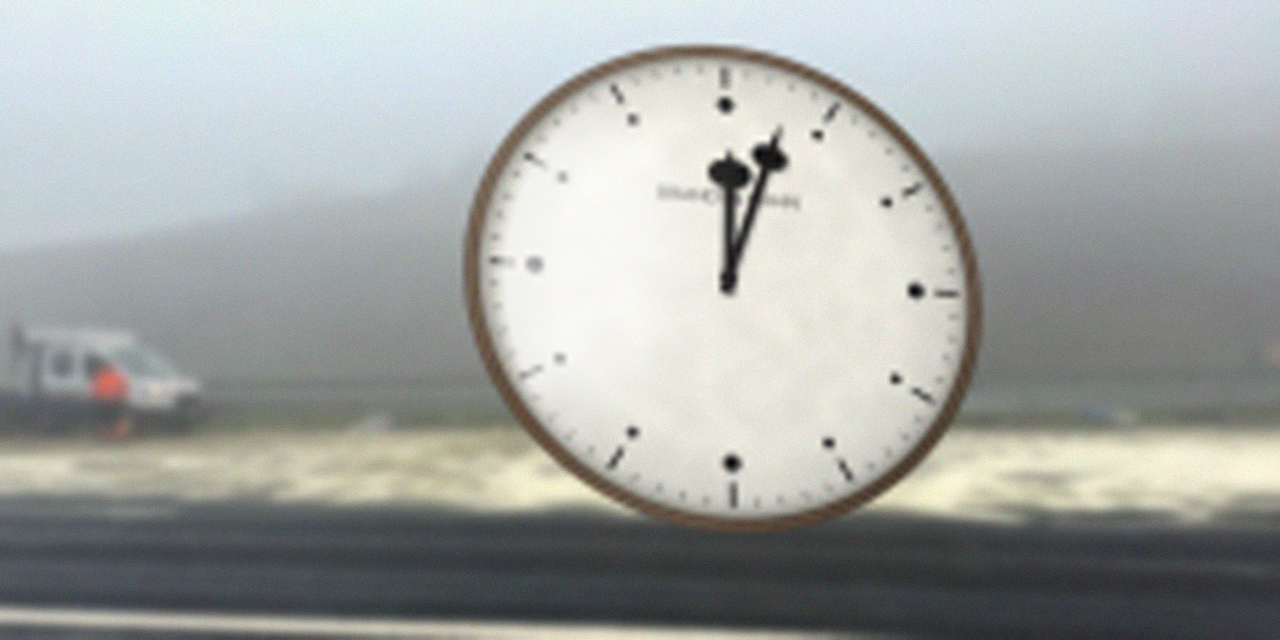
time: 12:03
